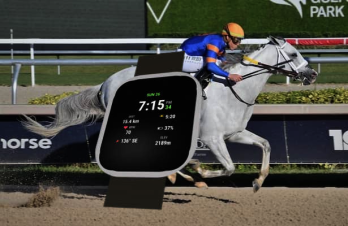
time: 7:15
